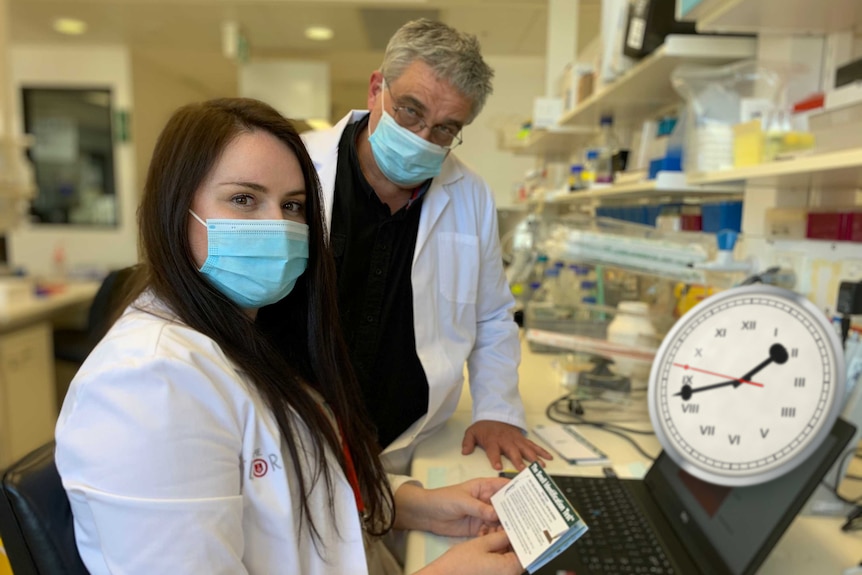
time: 1:42:47
